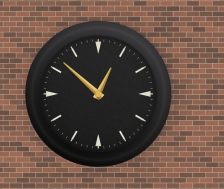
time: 12:52
